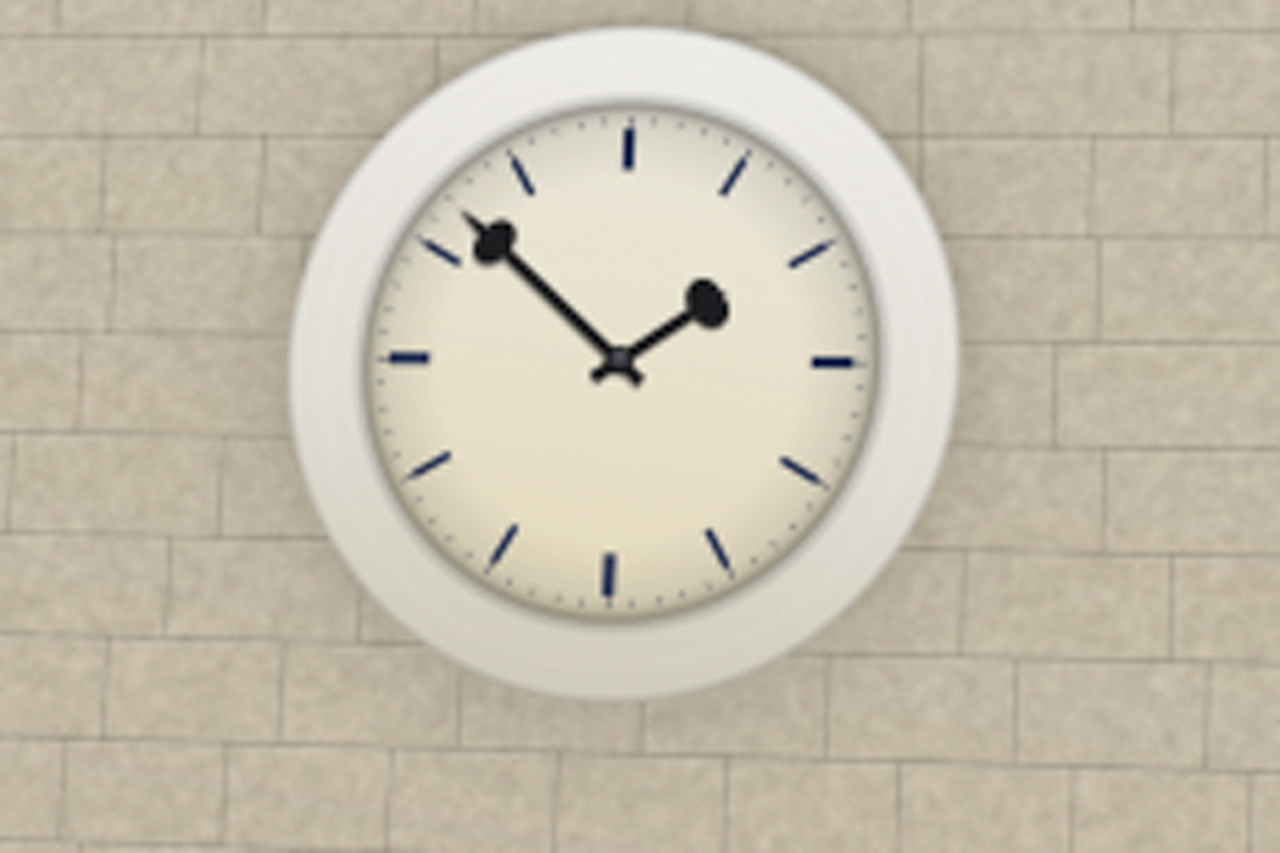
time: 1:52
